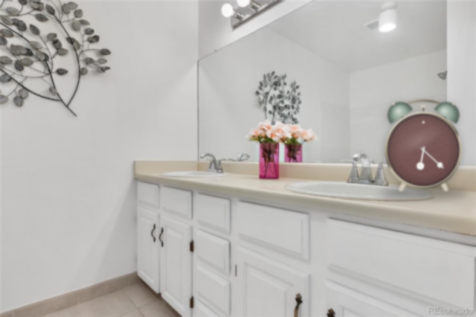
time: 6:22
